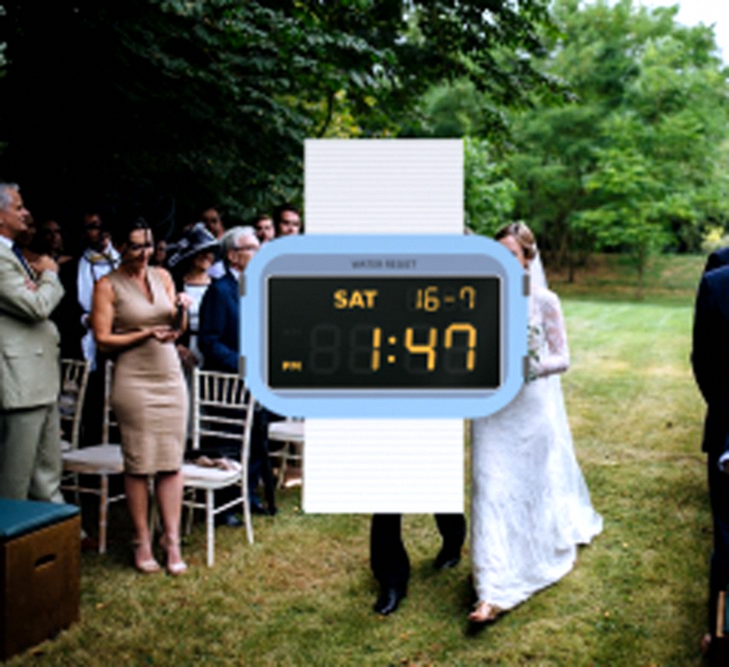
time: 1:47
